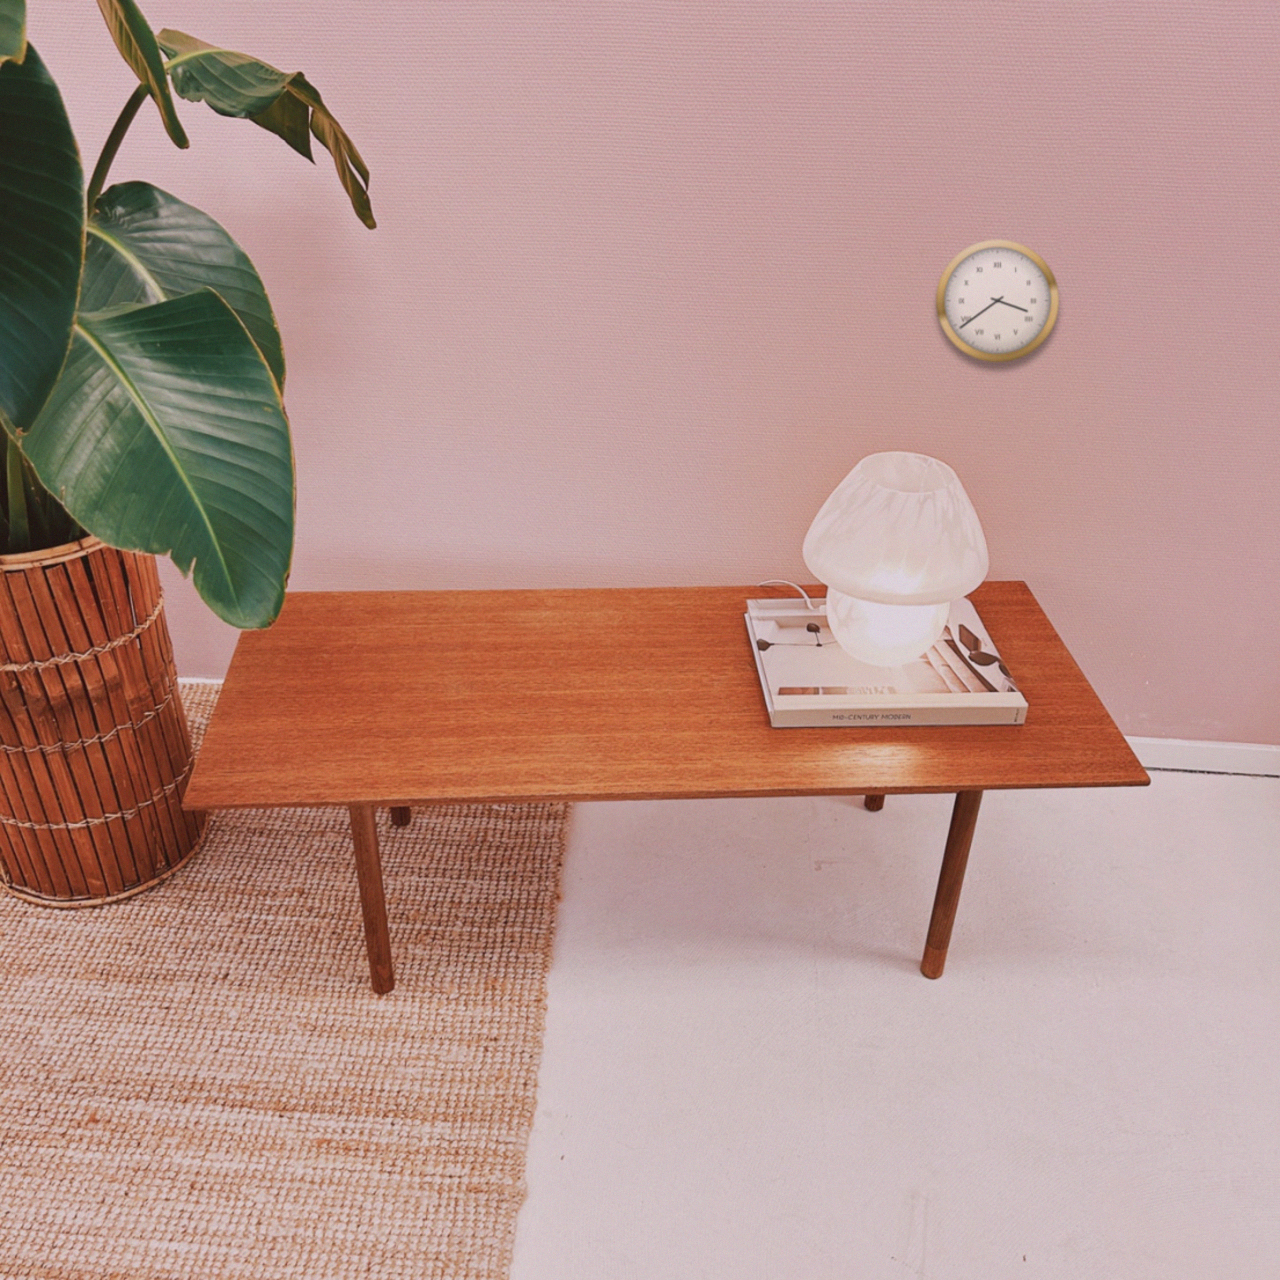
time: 3:39
